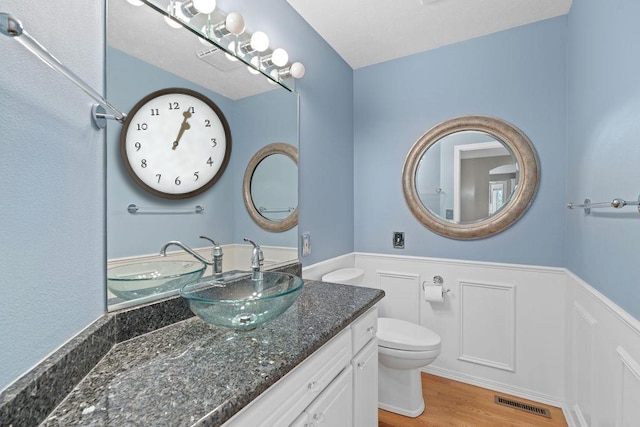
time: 1:04
